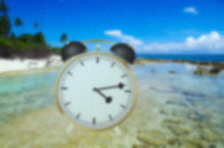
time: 4:13
